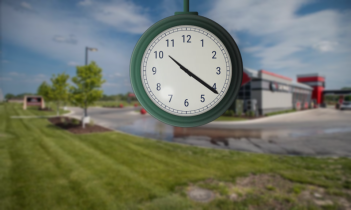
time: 10:21
